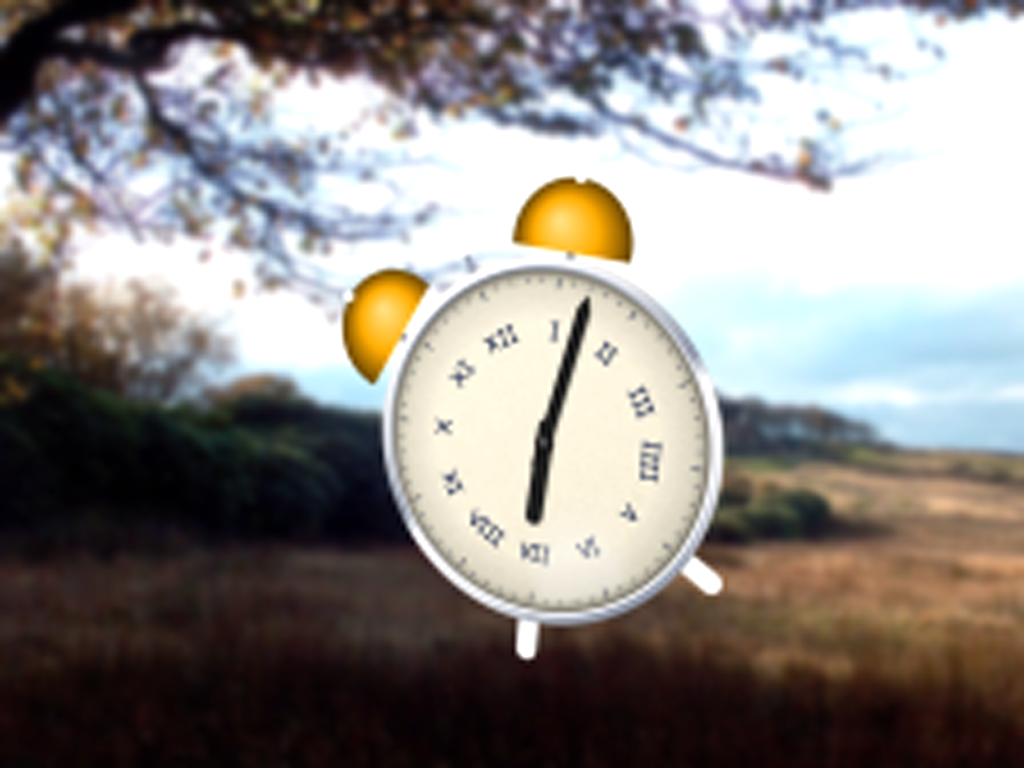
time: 7:07
